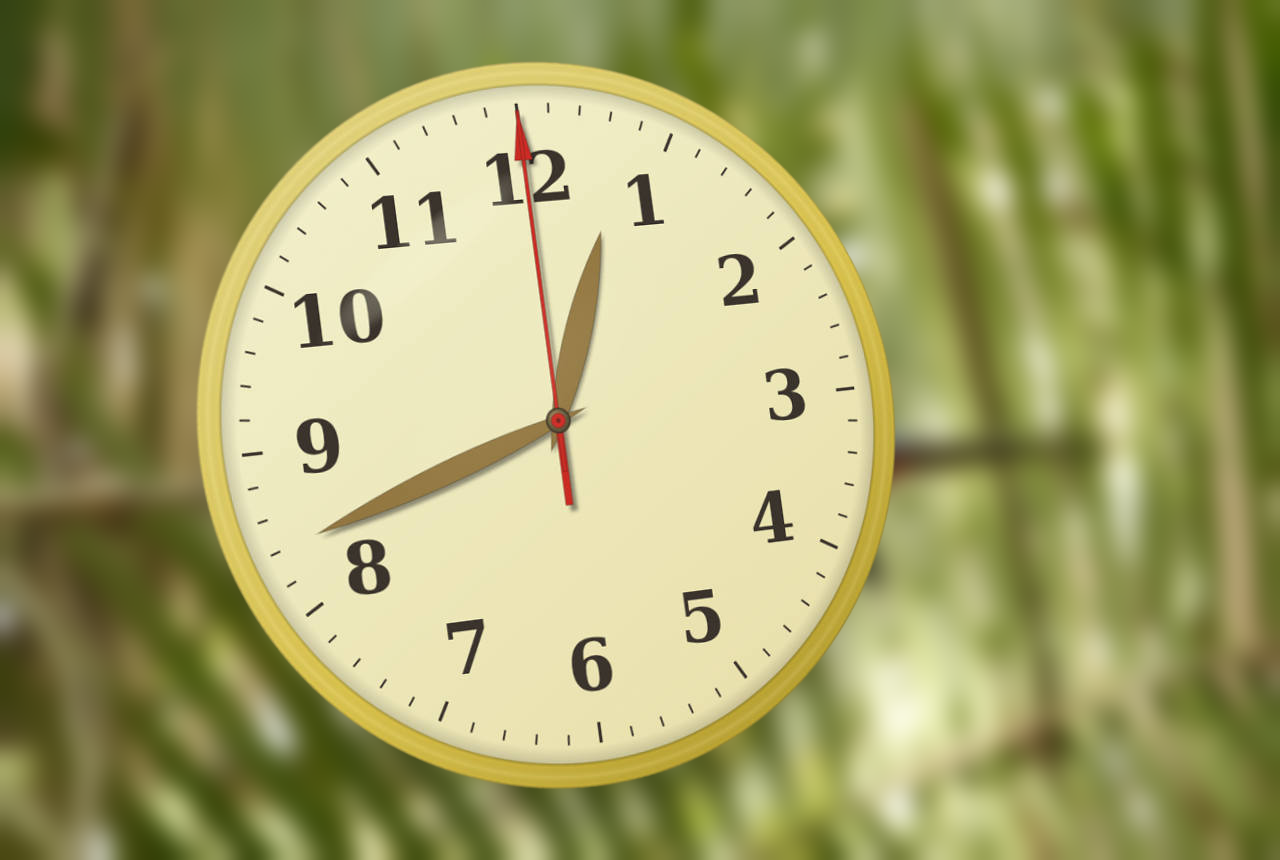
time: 12:42:00
